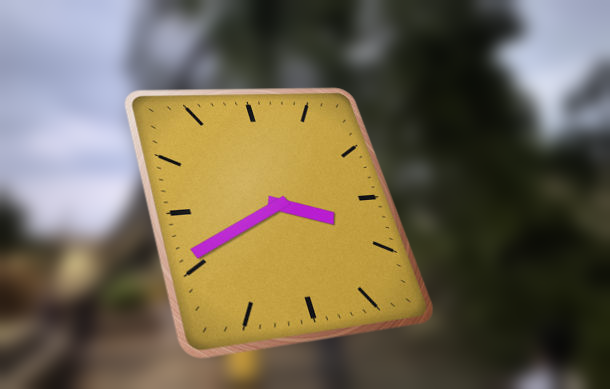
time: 3:41
